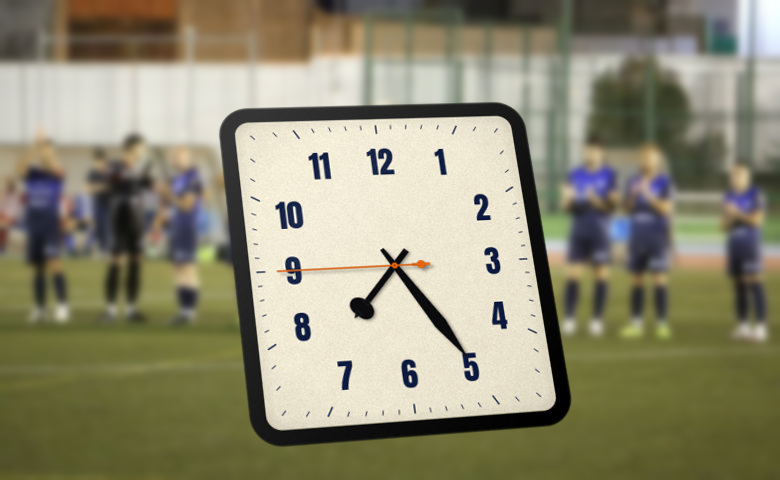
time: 7:24:45
